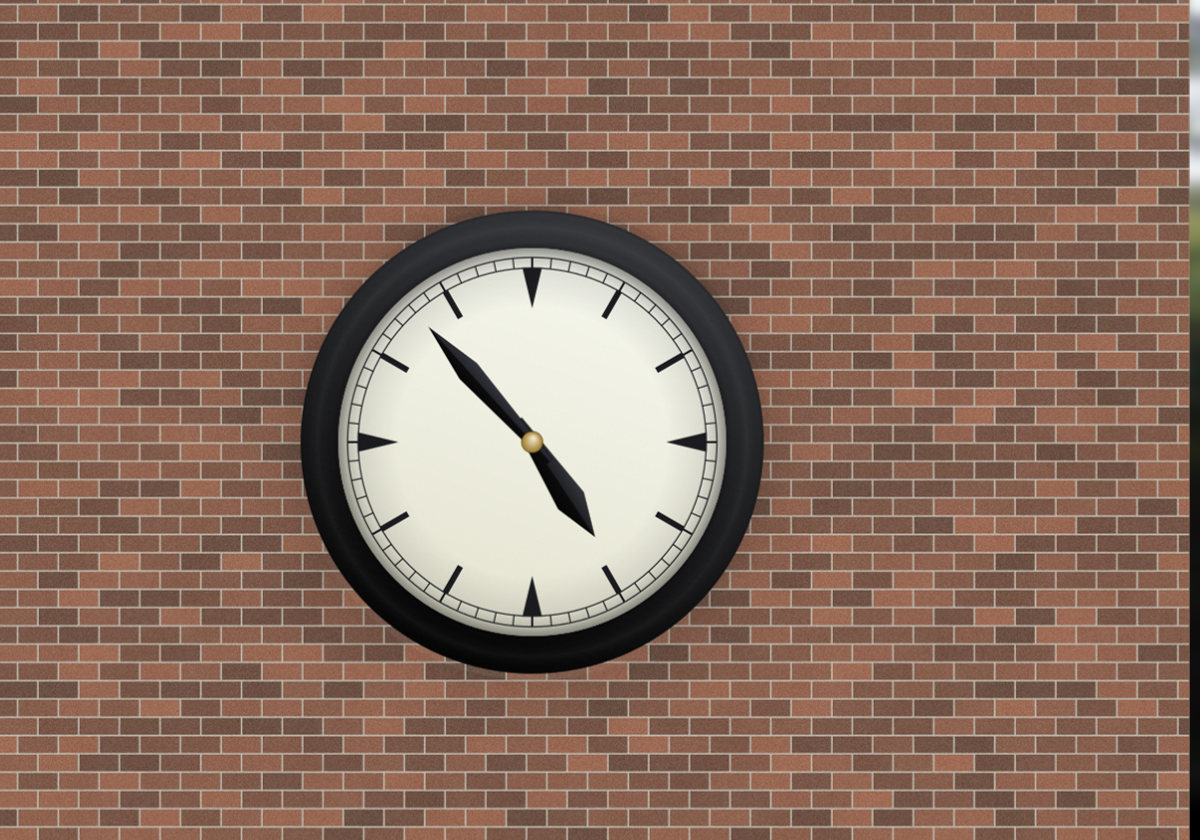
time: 4:53
